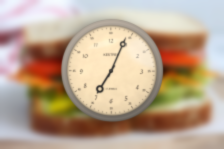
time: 7:04
